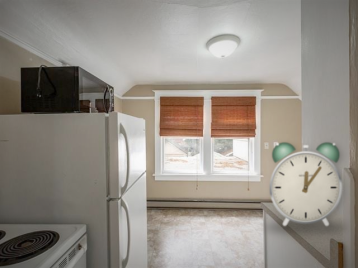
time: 12:06
